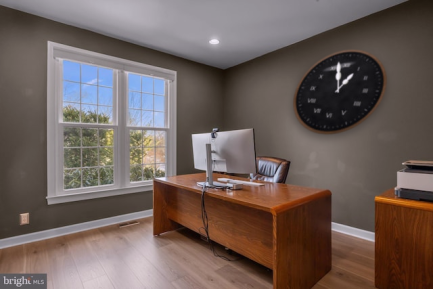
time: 12:57
